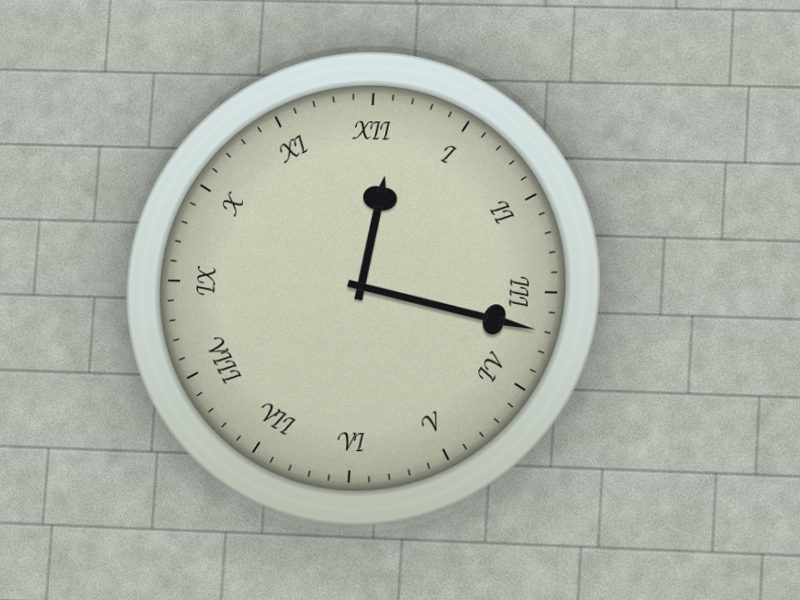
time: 12:17
